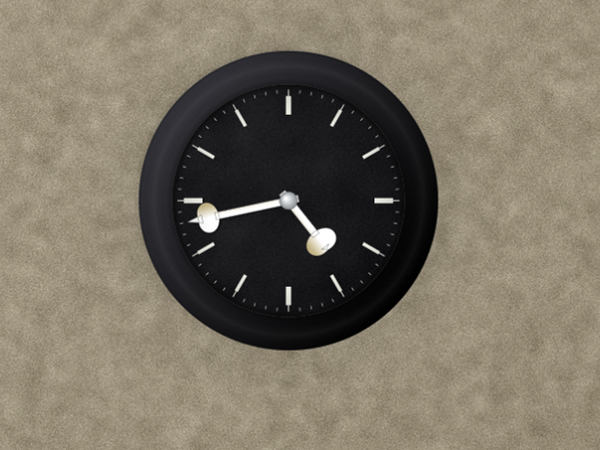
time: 4:43
